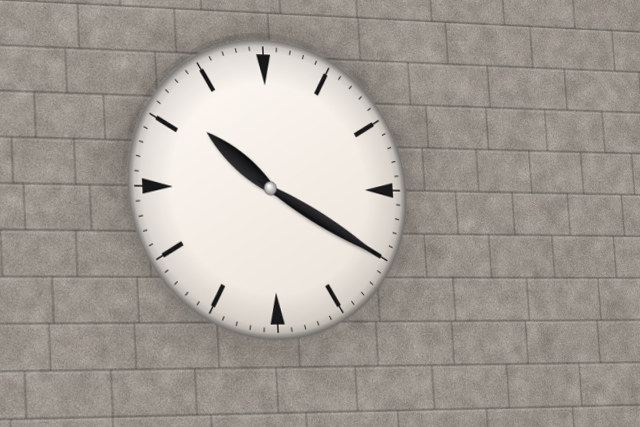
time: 10:20
